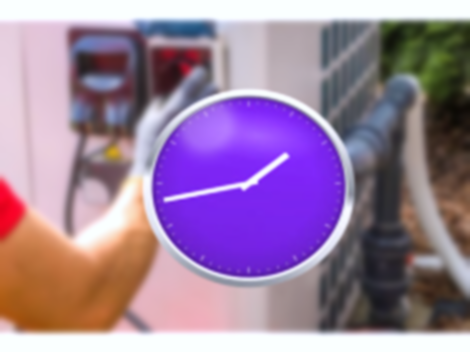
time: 1:43
